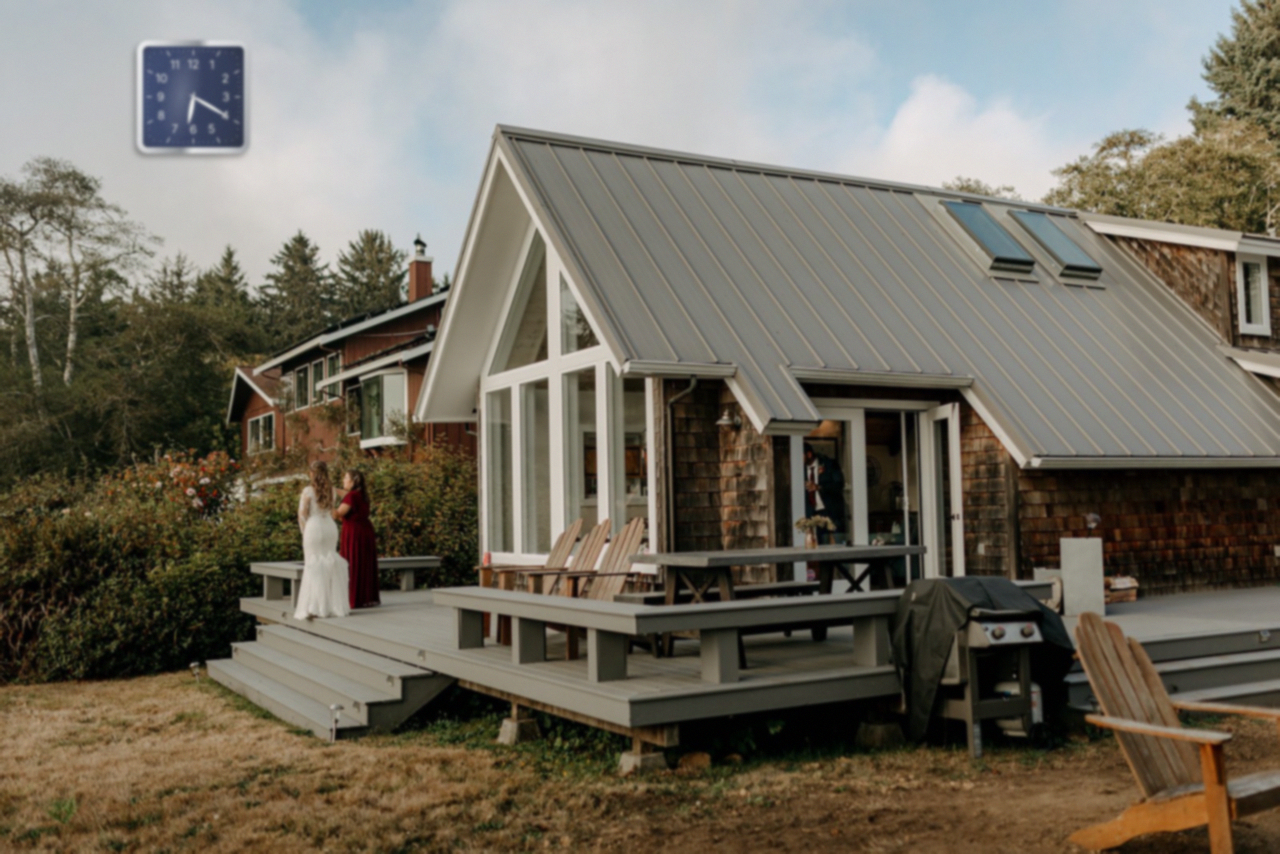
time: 6:20
